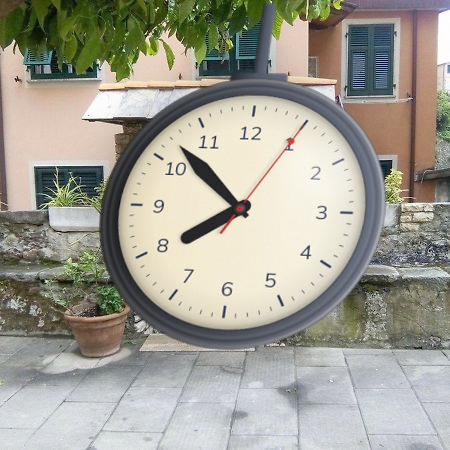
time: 7:52:05
